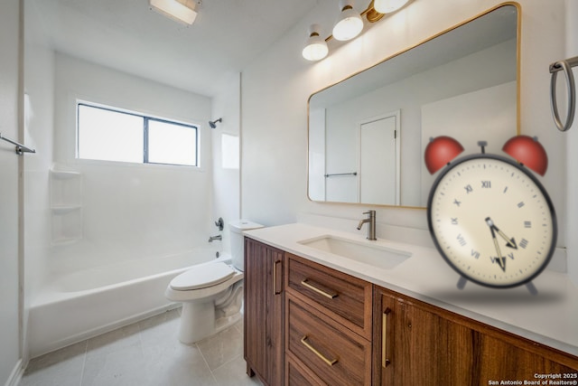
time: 4:28
